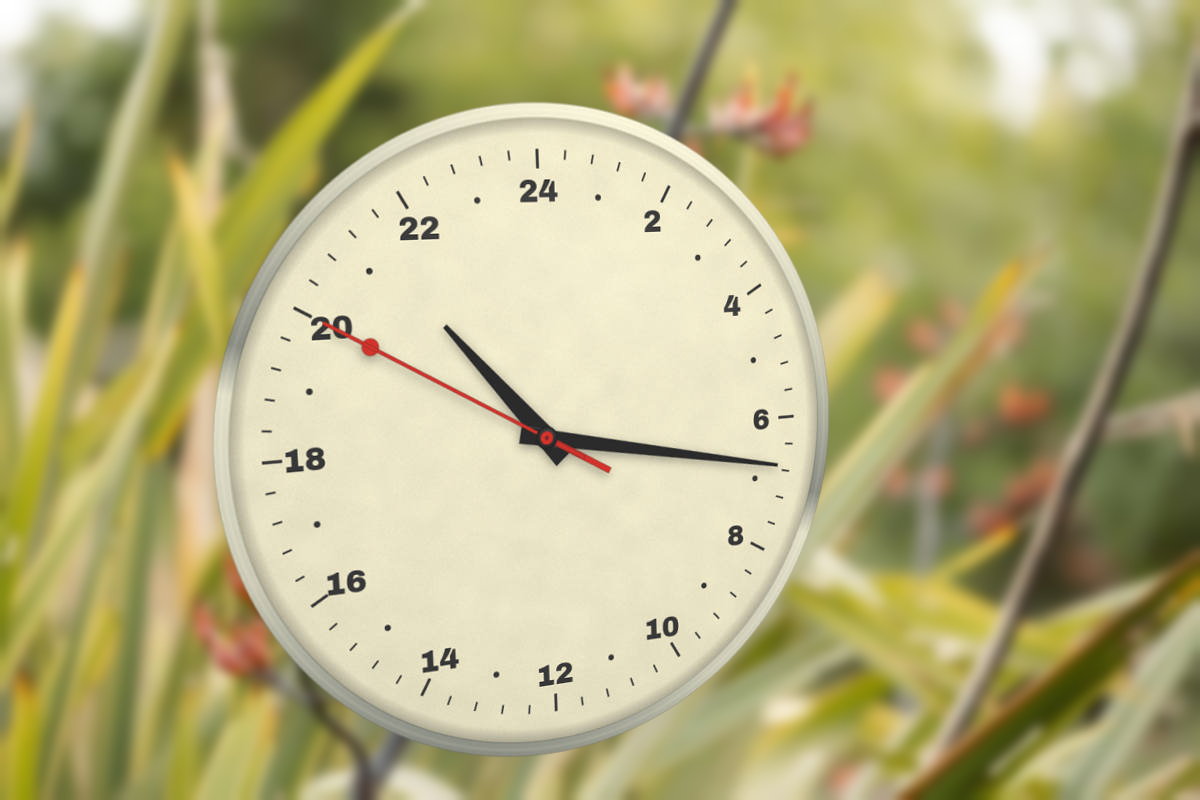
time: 21:16:50
